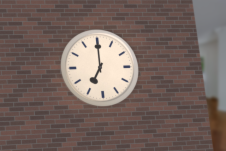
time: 7:00
